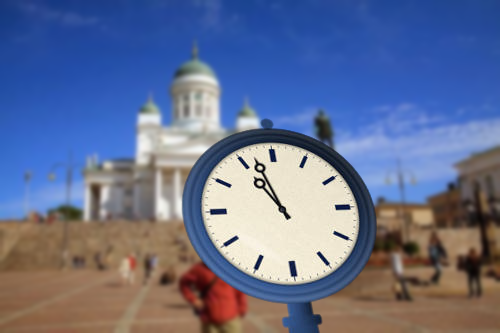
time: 10:57
